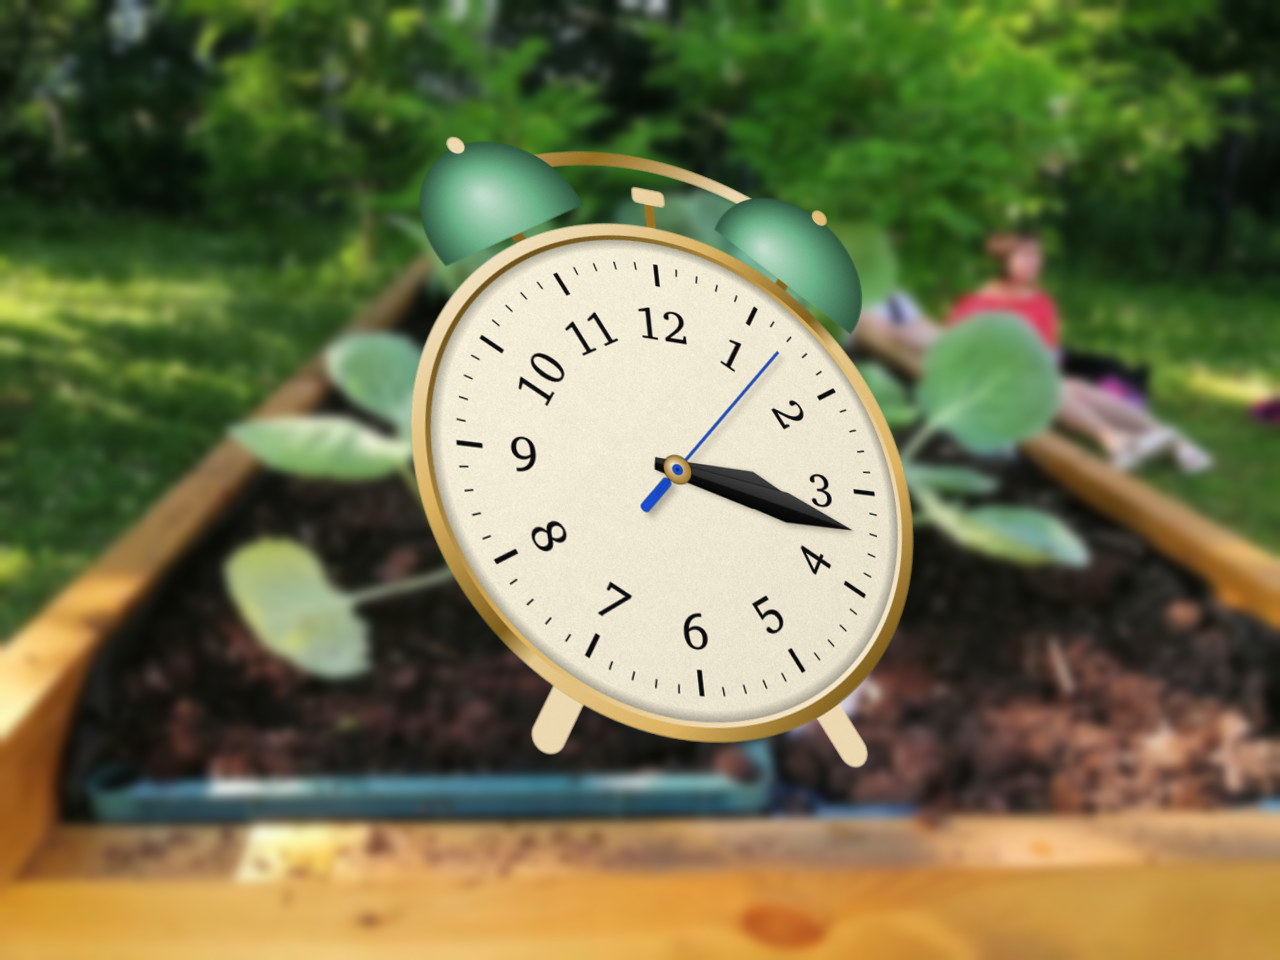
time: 3:17:07
